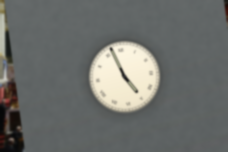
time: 4:57
